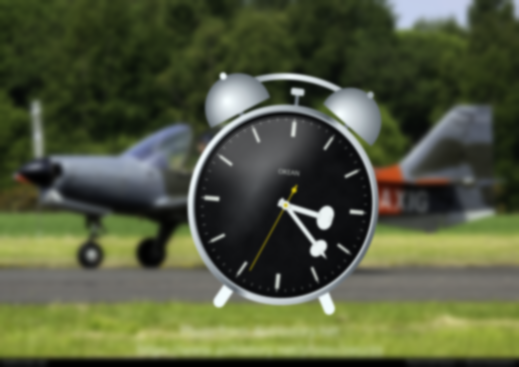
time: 3:22:34
